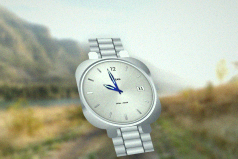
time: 9:58
